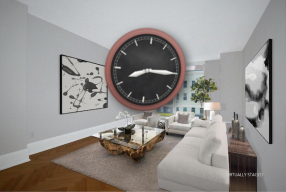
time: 8:15
